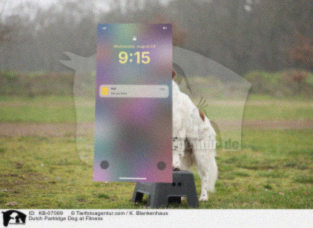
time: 9:15
